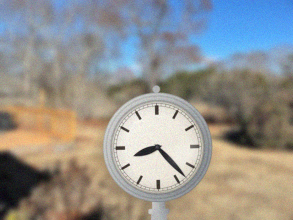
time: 8:23
